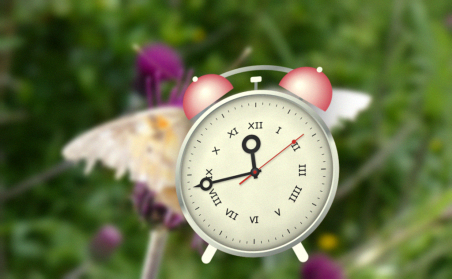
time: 11:43:09
